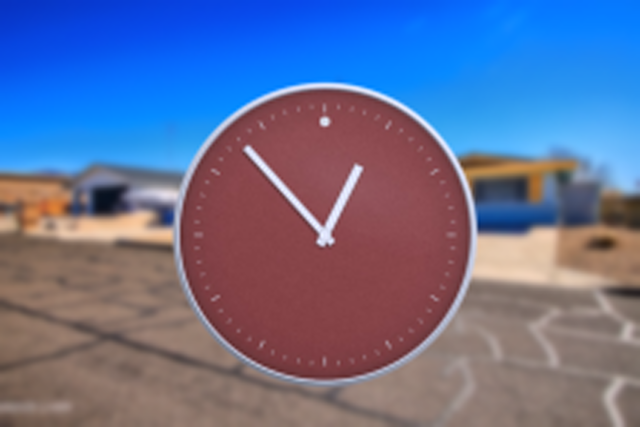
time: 12:53
